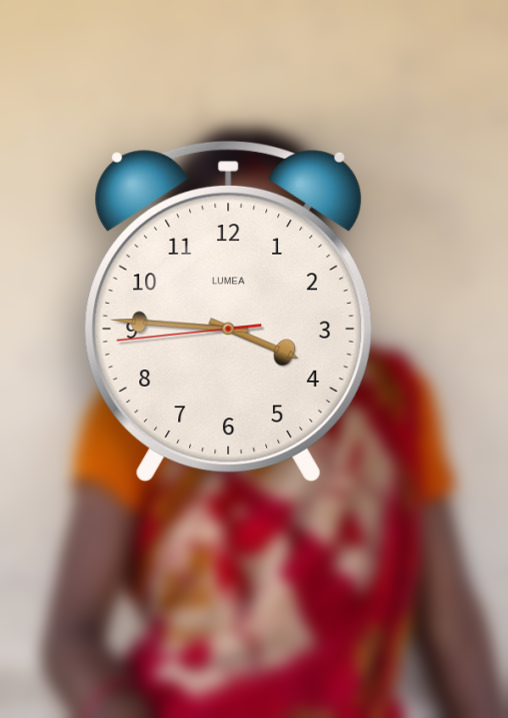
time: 3:45:44
